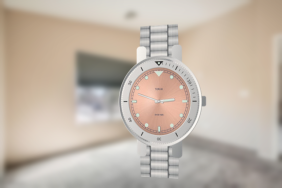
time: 2:48
